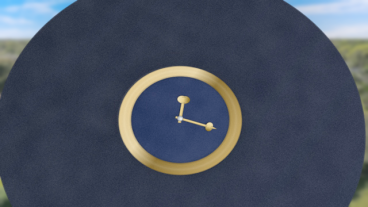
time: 12:18
